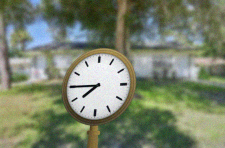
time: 7:45
